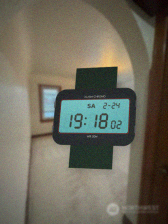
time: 19:18:02
